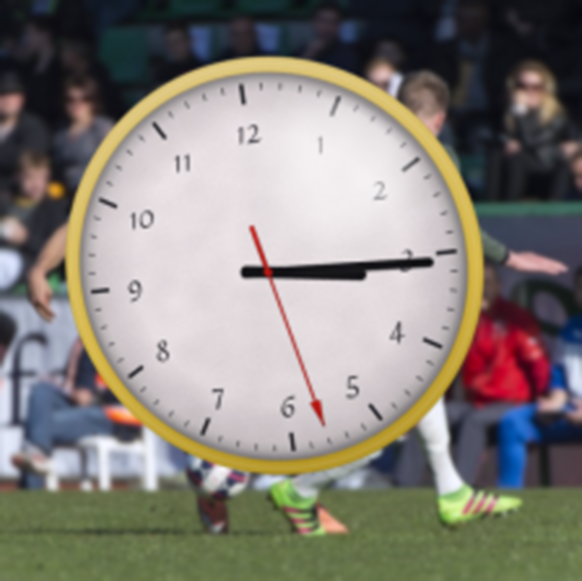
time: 3:15:28
